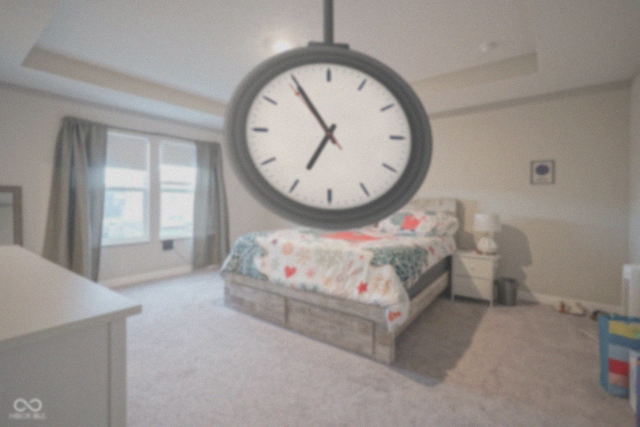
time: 6:54:54
